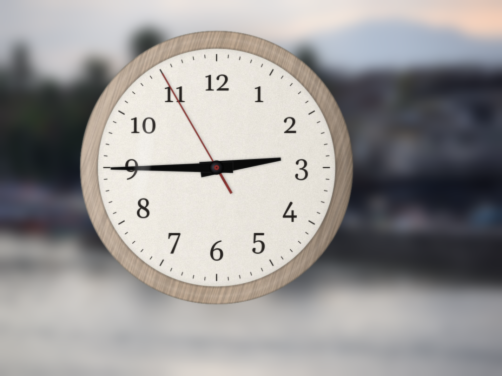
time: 2:44:55
